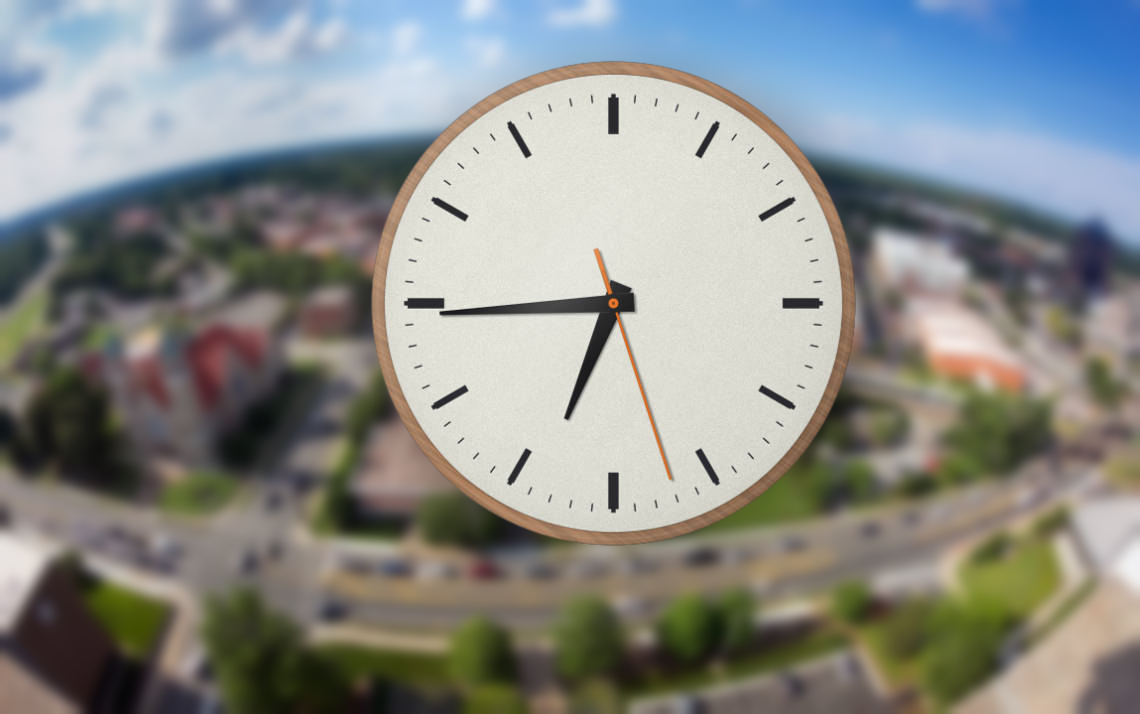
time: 6:44:27
